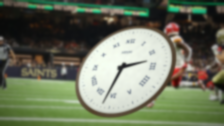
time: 2:32
